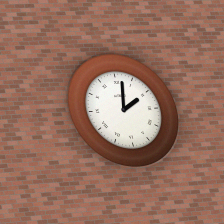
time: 2:02
